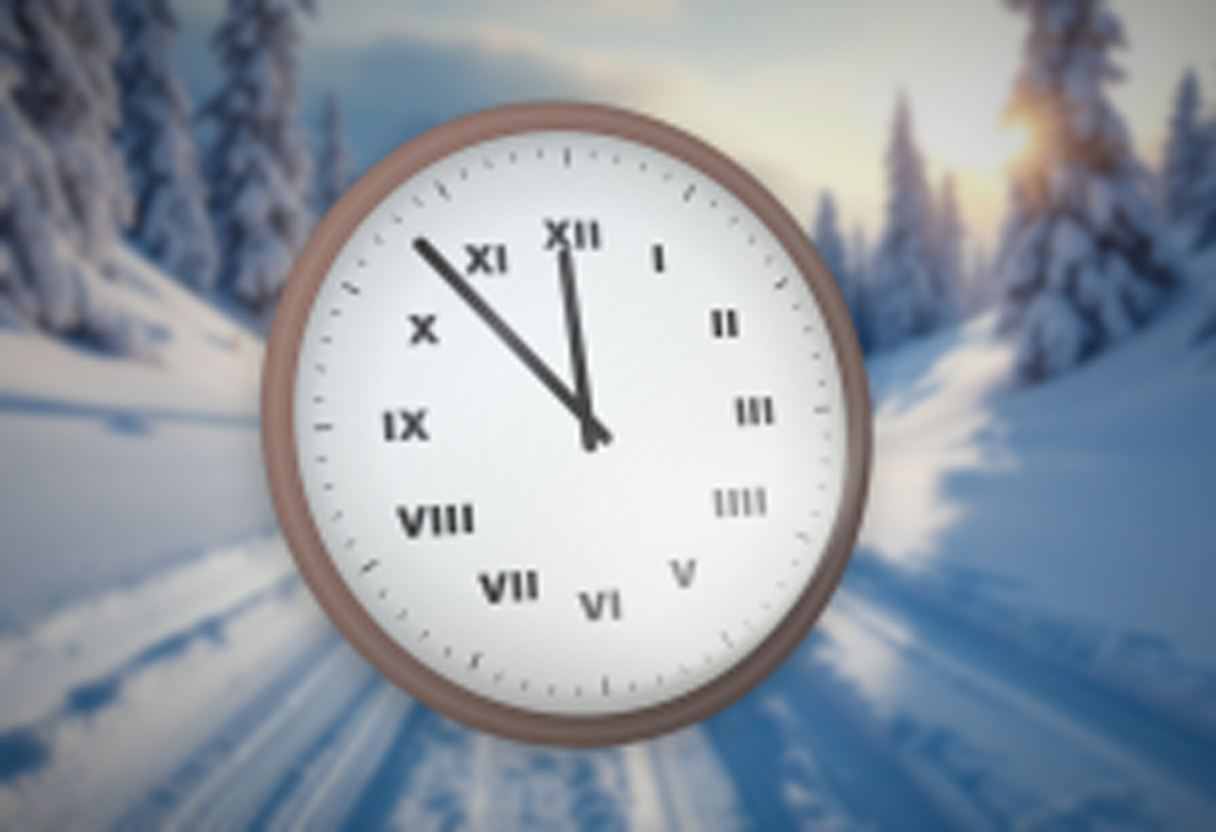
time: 11:53
